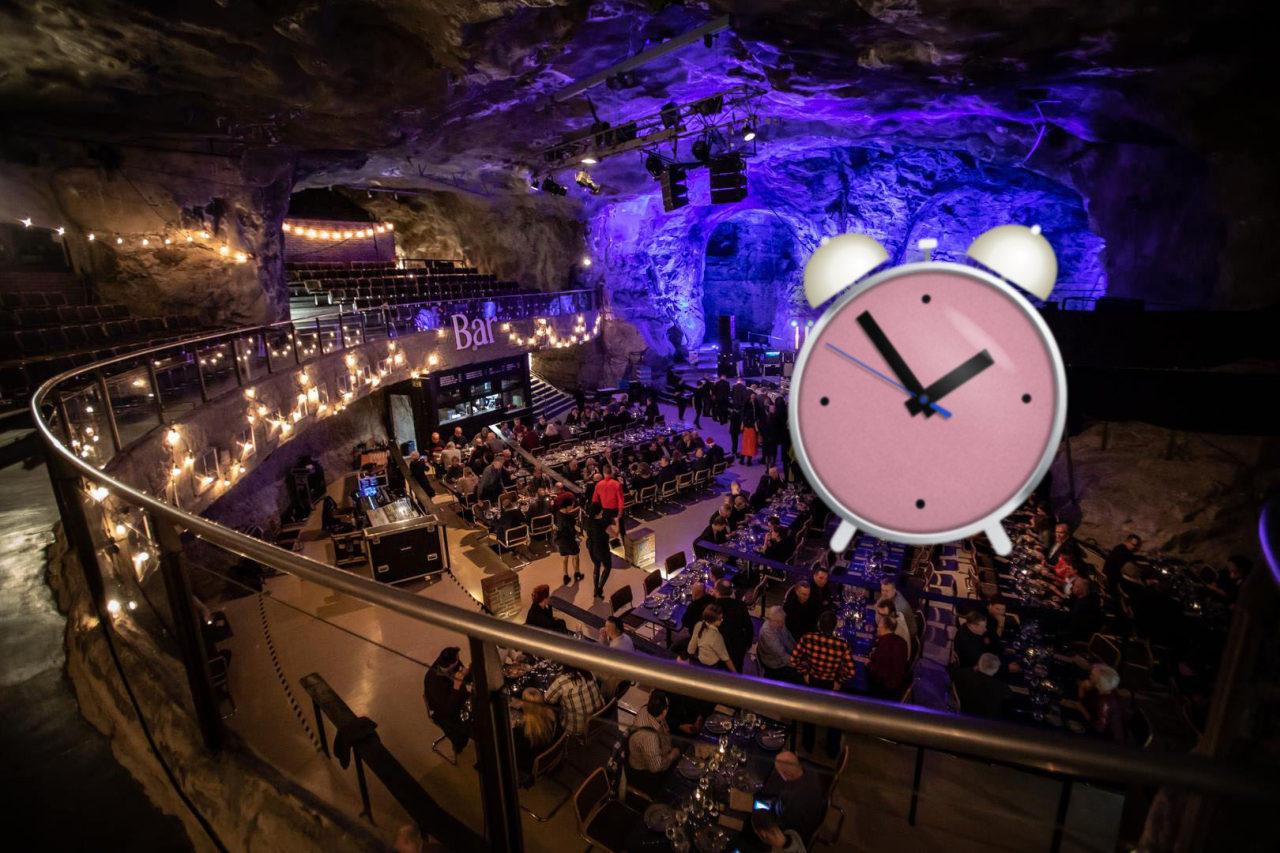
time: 1:53:50
